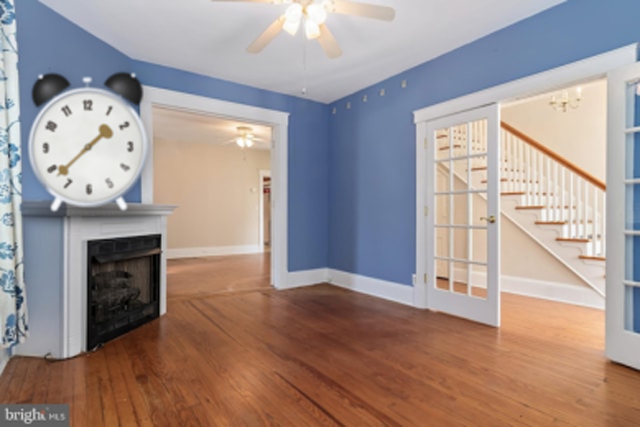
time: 1:38
